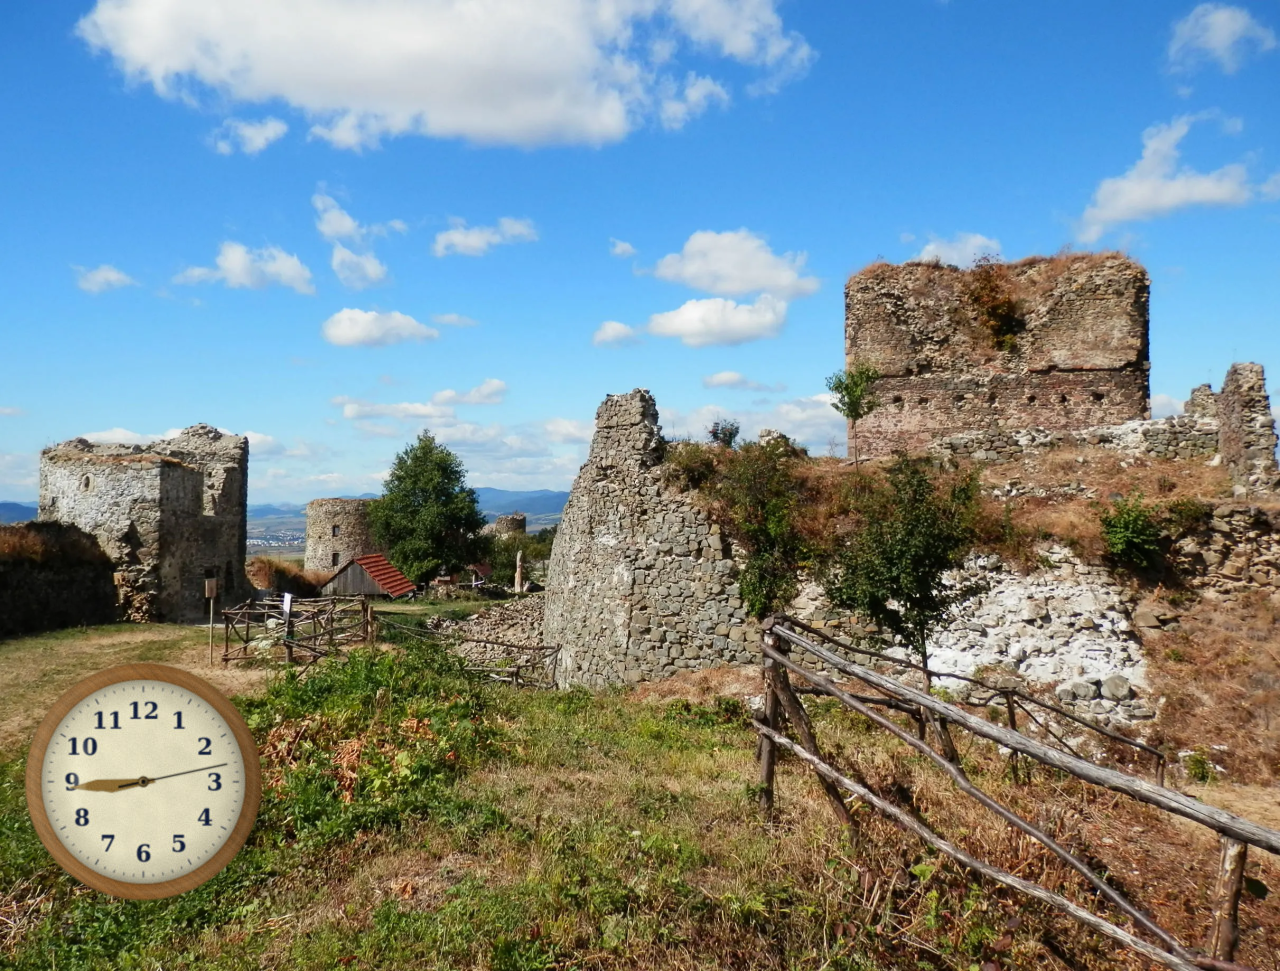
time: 8:44:13
